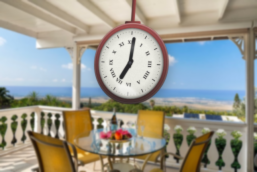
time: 7:01
